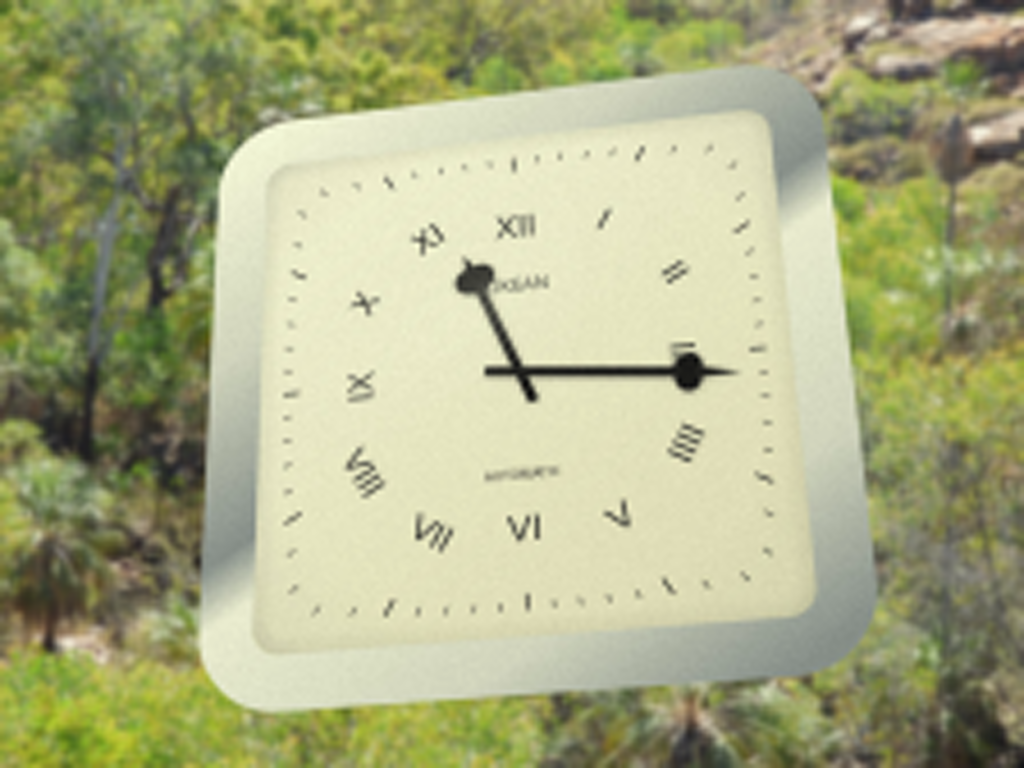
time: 11:16
